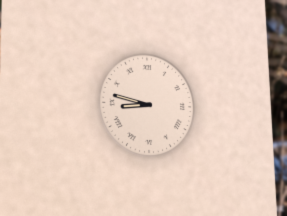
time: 8:47
